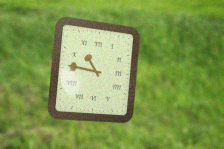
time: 10:46
